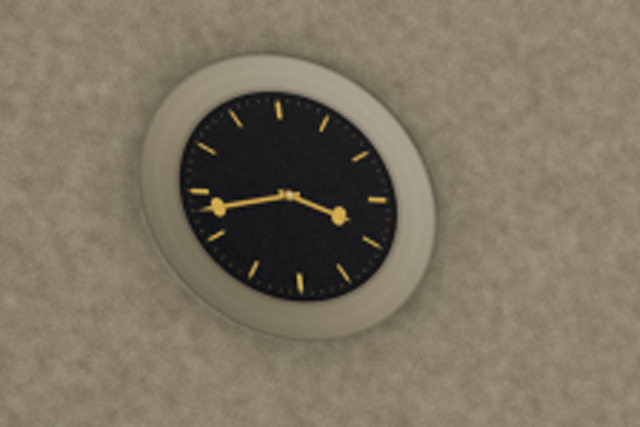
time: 3:43
